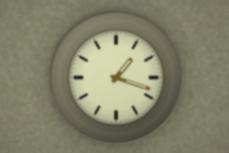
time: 1:18
